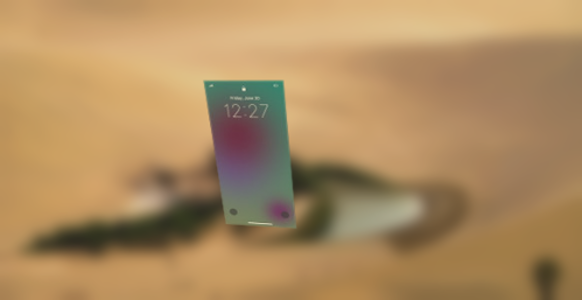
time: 12:27
